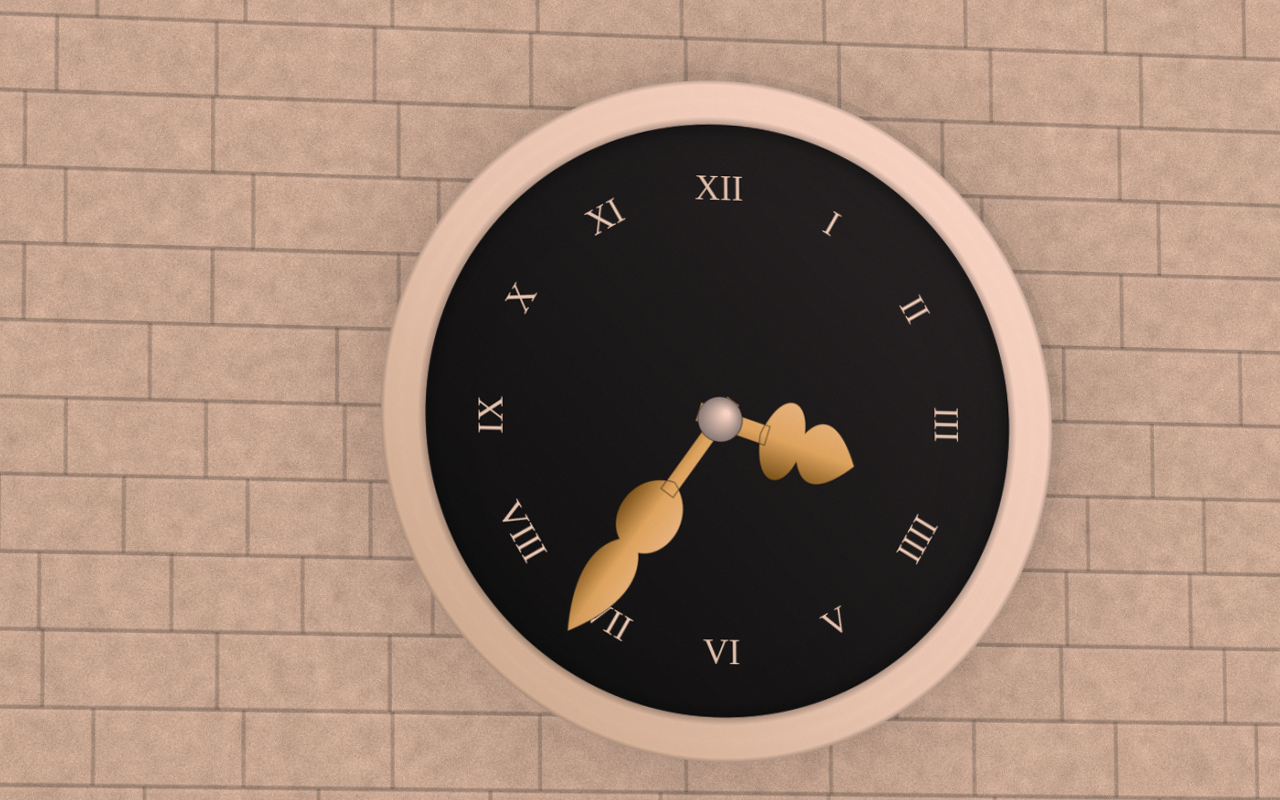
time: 3:36
